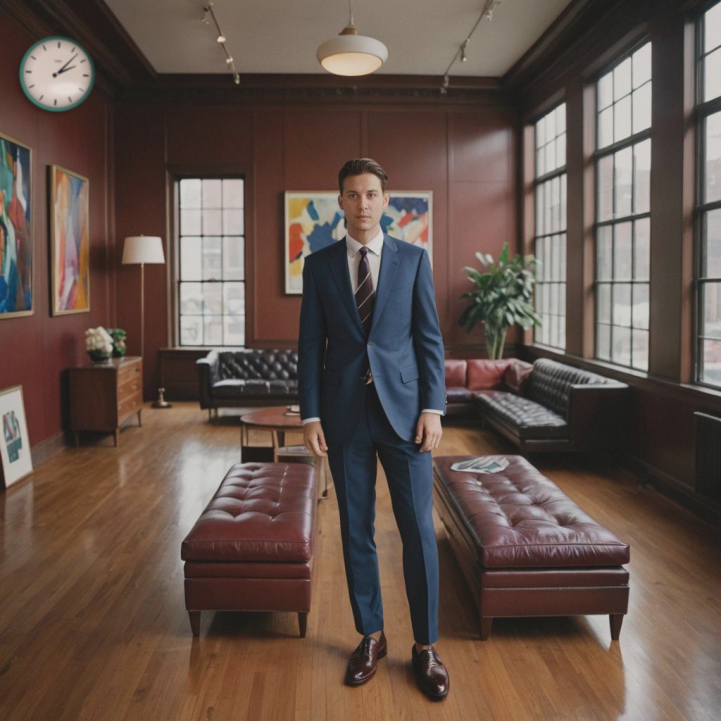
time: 2:07
